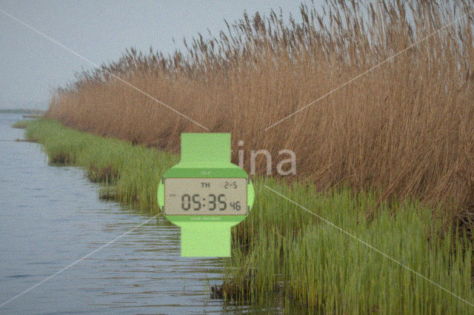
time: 5:35:46
